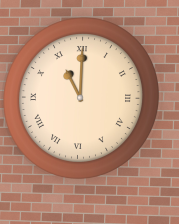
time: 11:00
